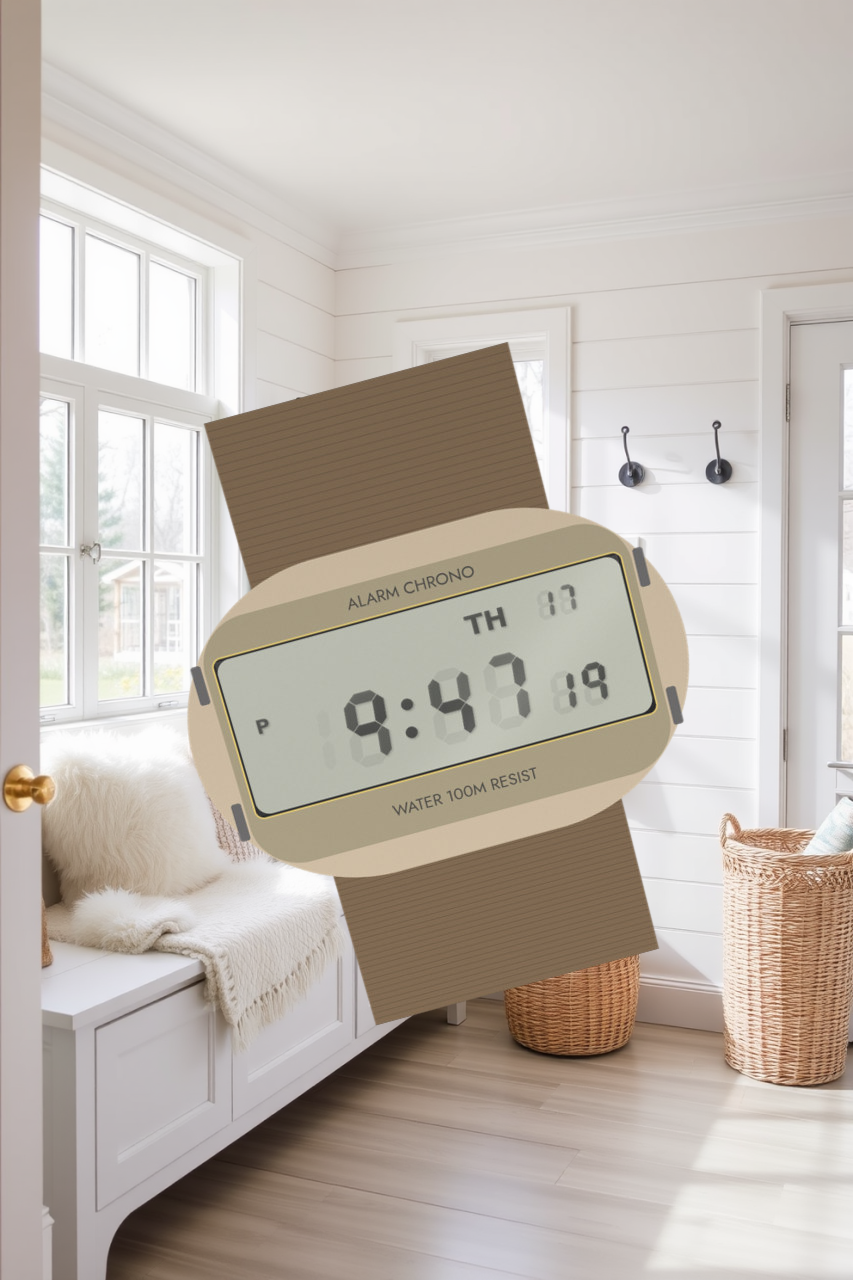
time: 9:47:19
